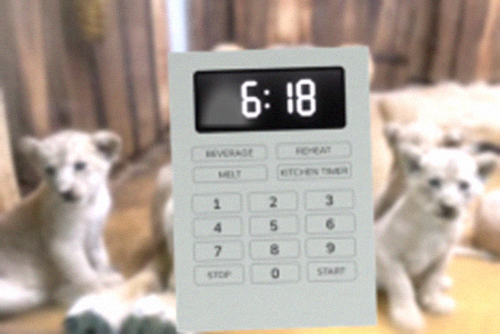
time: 6:18
